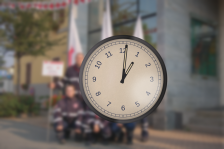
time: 1:01
